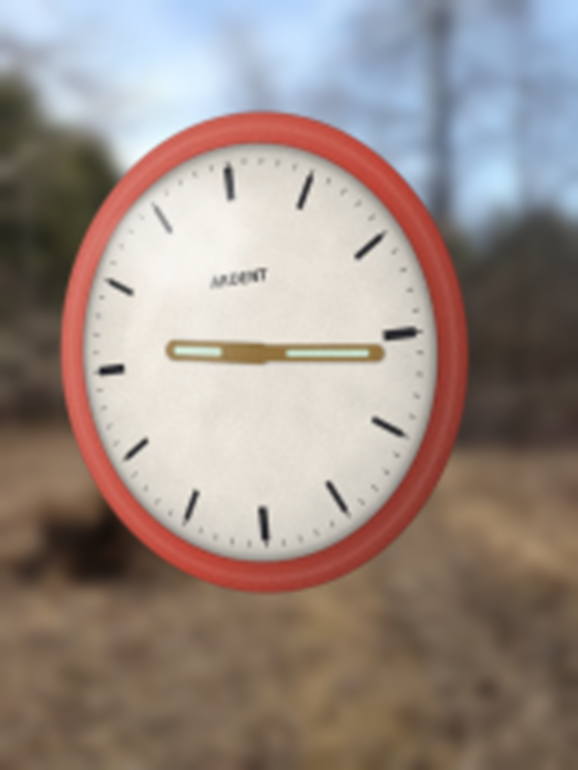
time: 9:16
